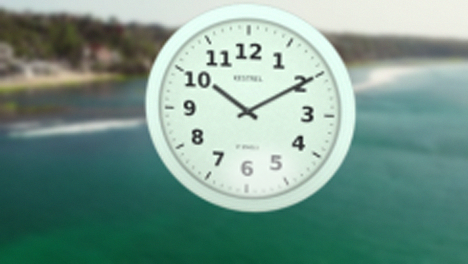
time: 10:10
